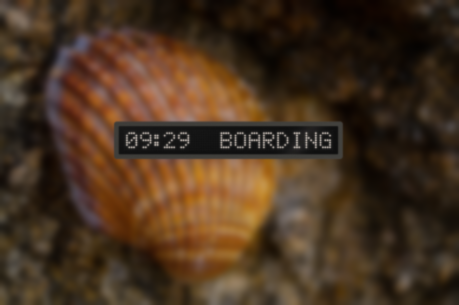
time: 9:29
